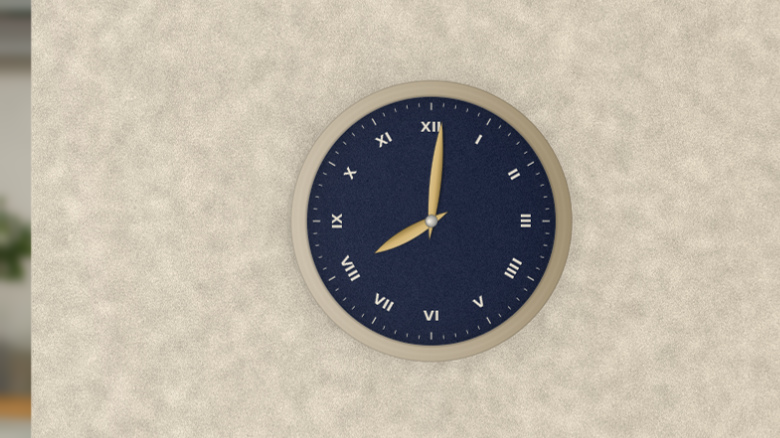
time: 8:01
